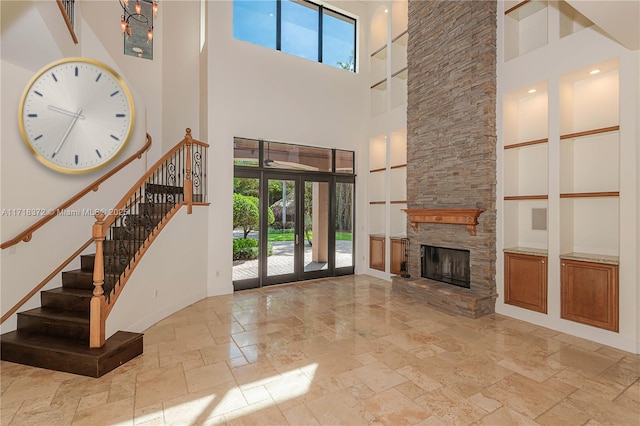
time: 9:35
